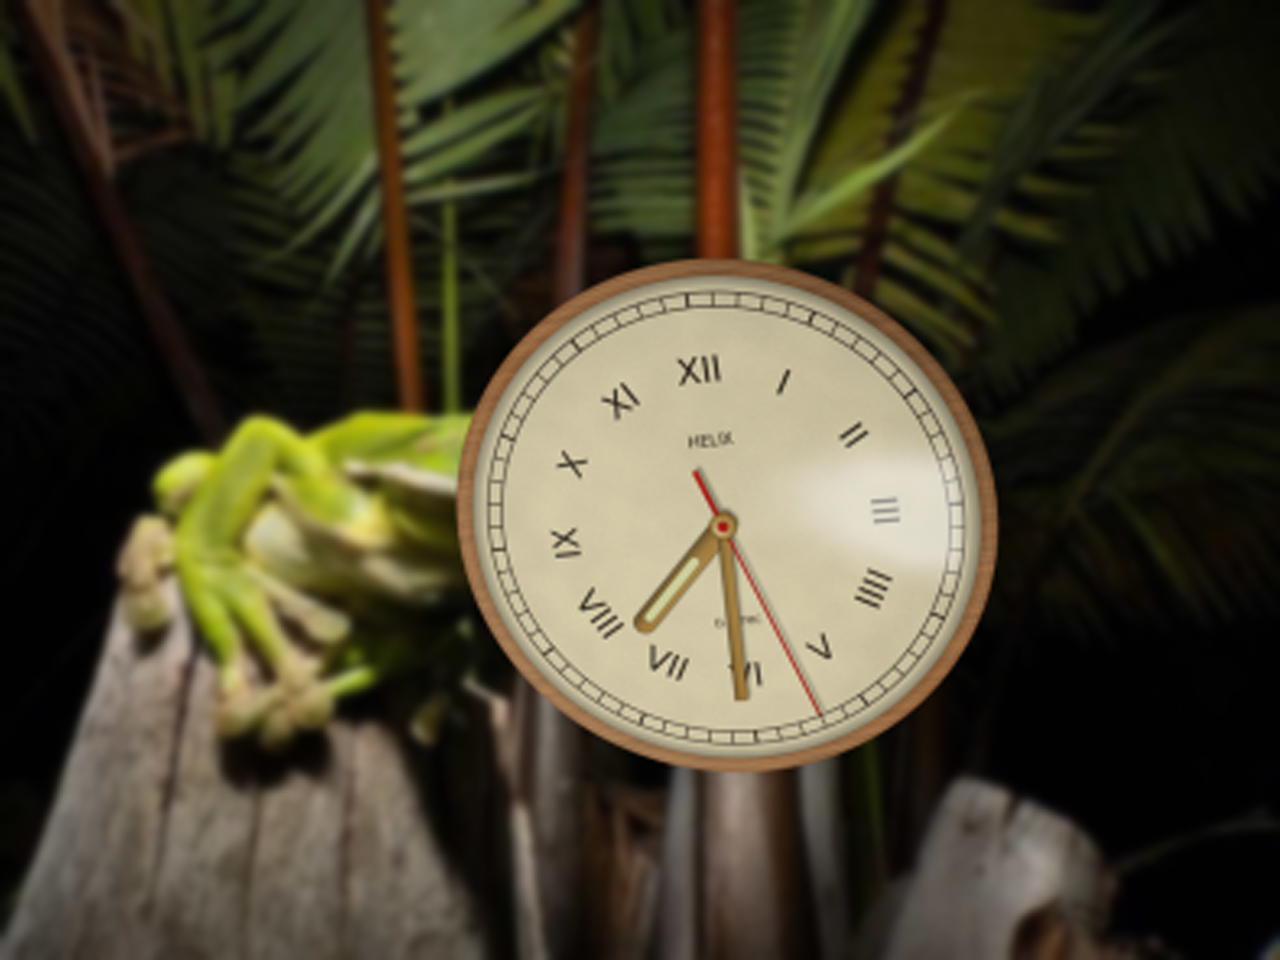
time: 7:30:27
